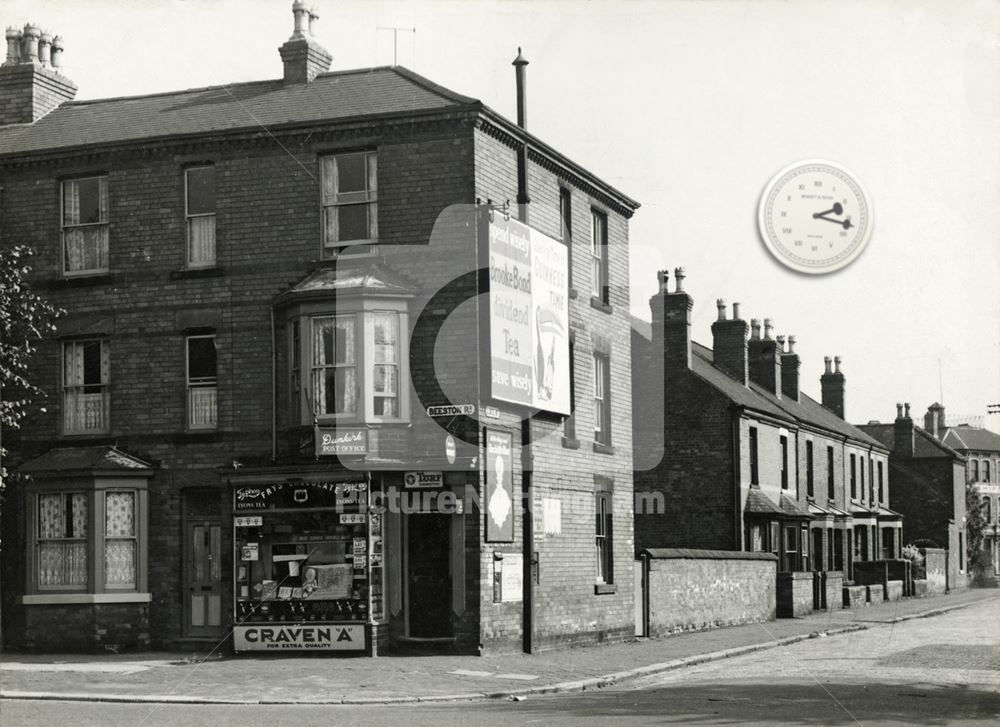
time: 2:17
